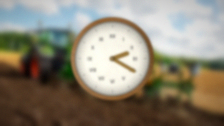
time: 2:20
